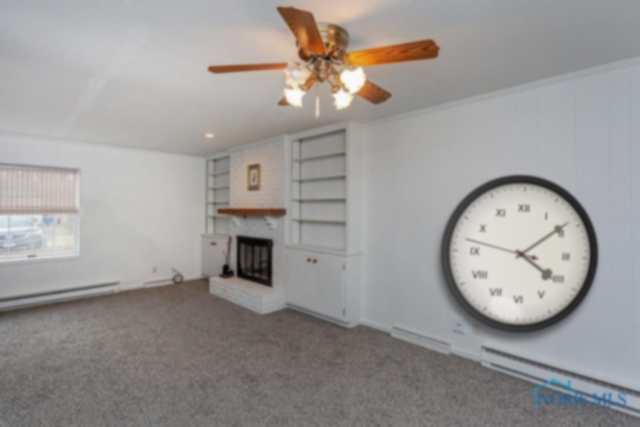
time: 4:08:47
